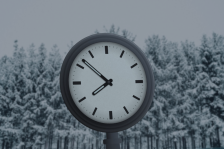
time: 7:52
